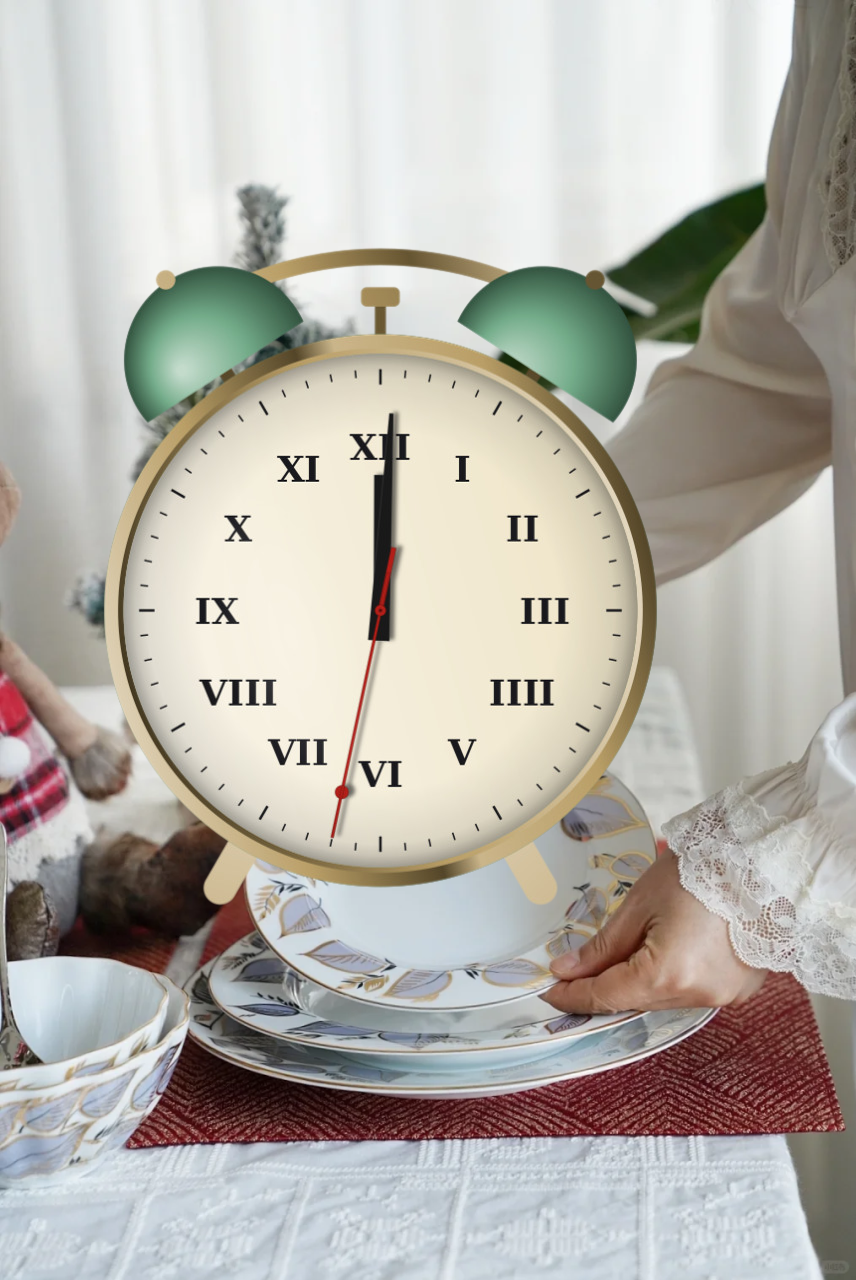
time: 12:00:32
